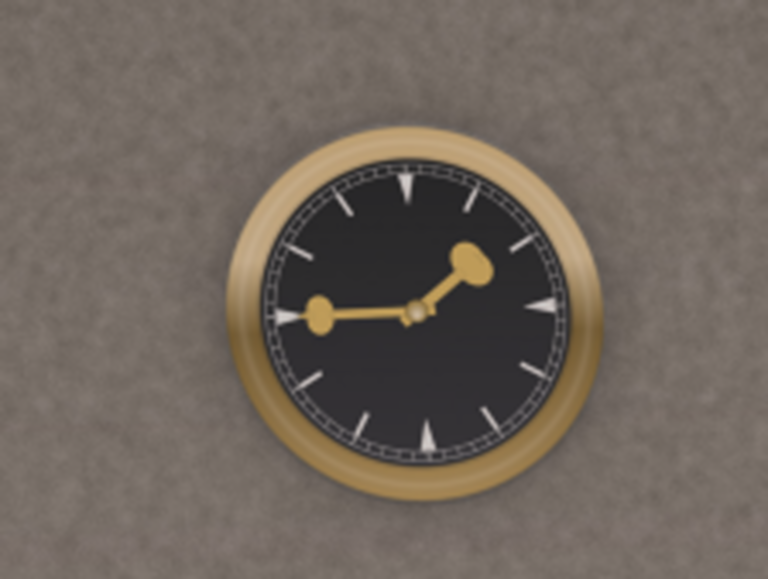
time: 1:45
